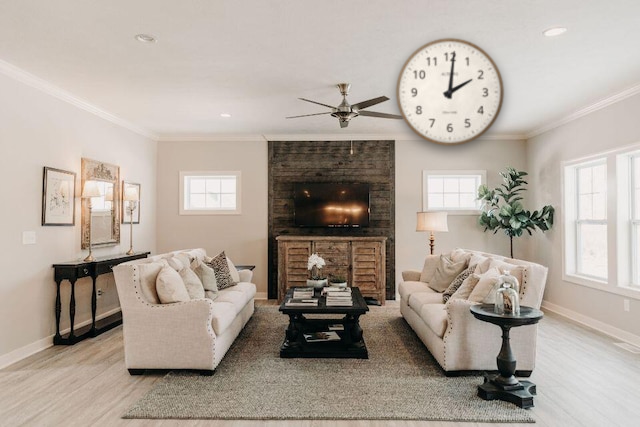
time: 2:01
